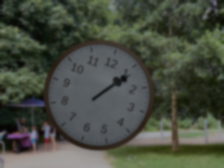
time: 1:06
